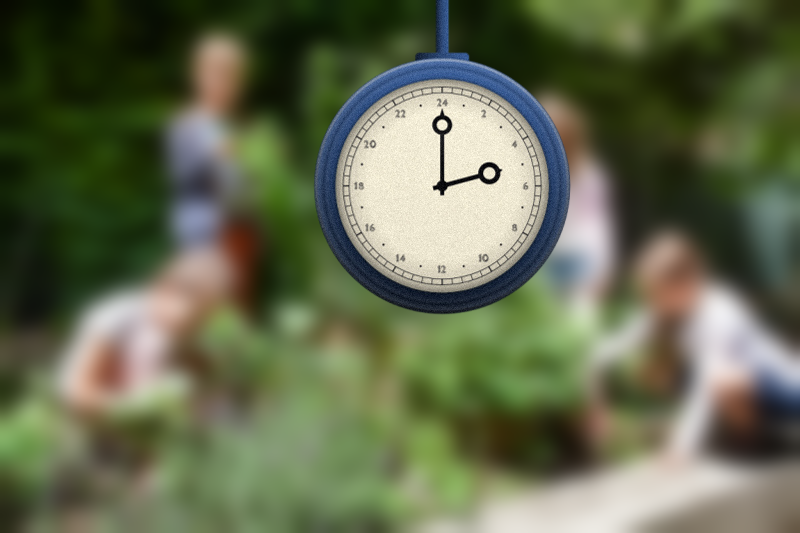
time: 5:00
